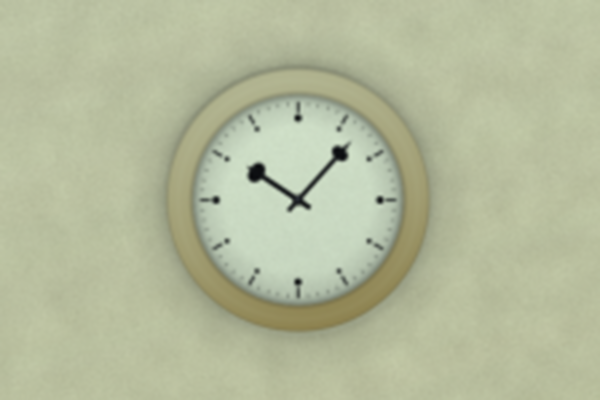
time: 10:07
